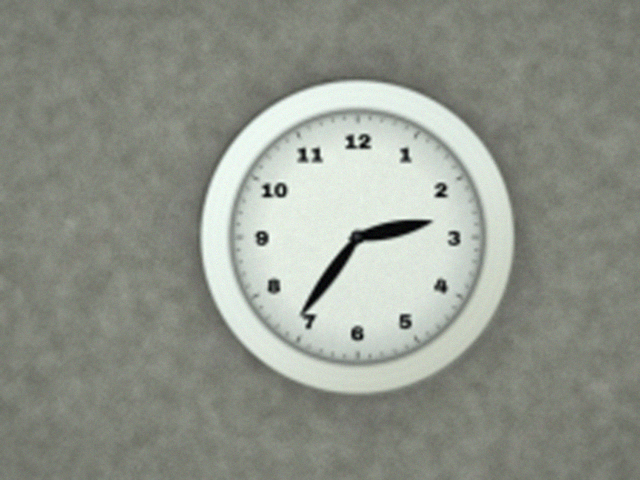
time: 2:36
